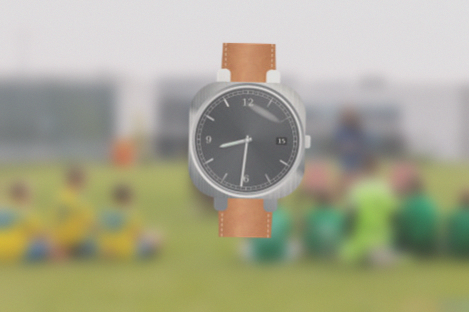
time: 8:31
